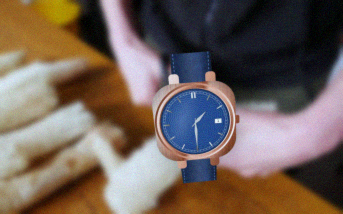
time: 1:30
